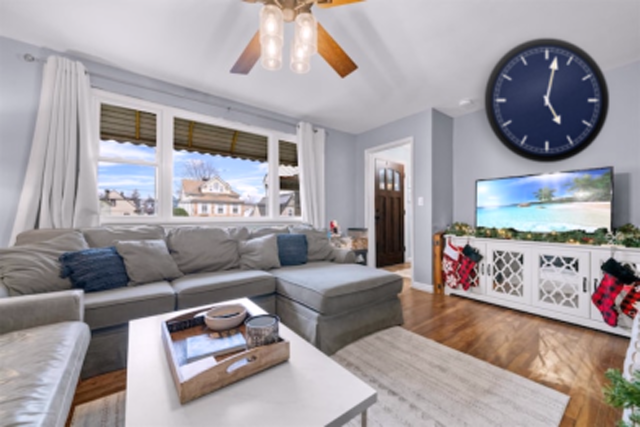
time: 5:02
